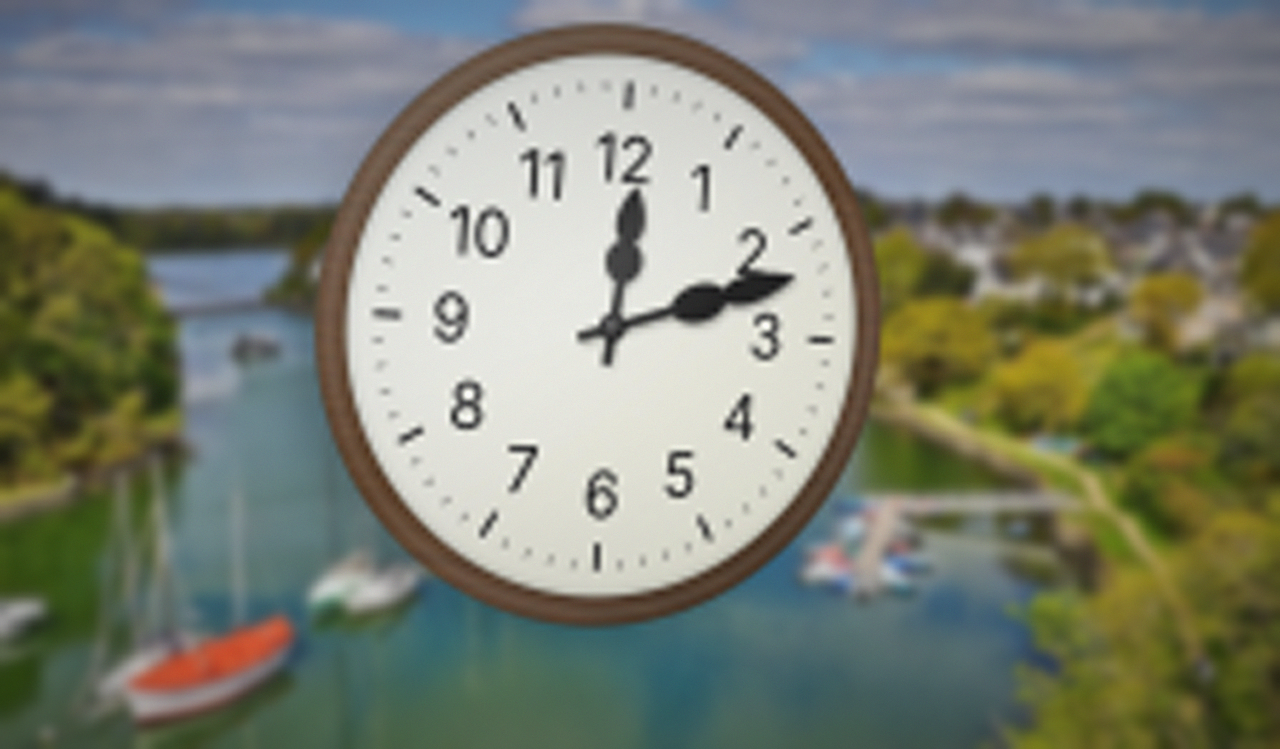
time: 12:12
